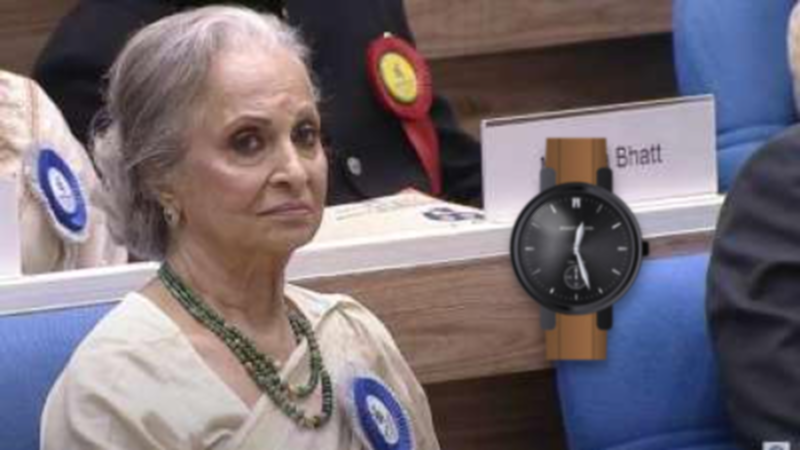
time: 12:27
